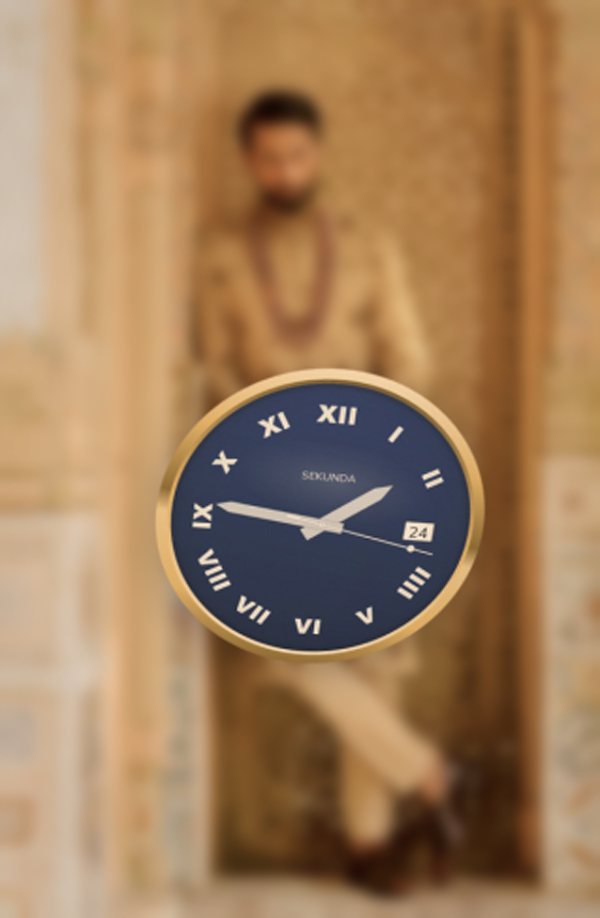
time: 1:46:17
